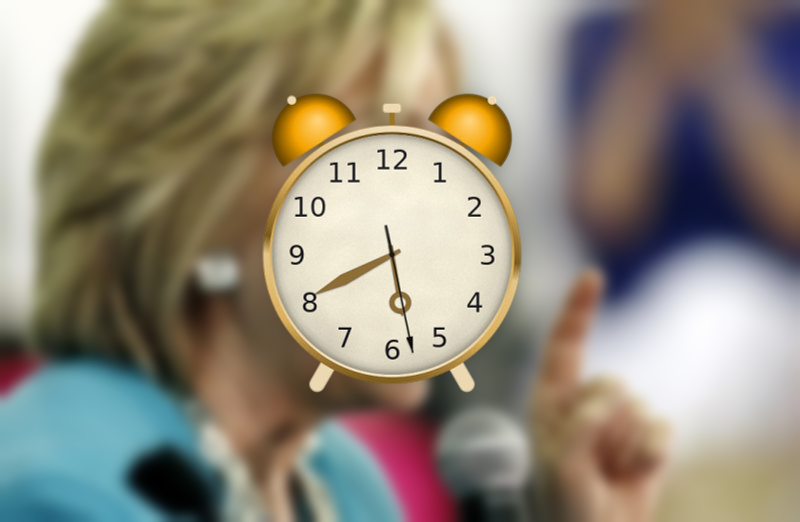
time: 5:40:28
